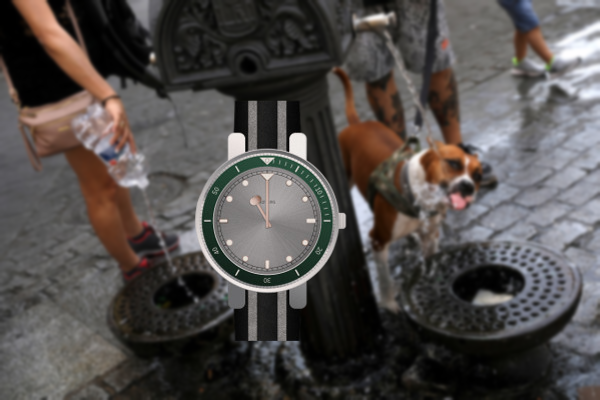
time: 11:00
